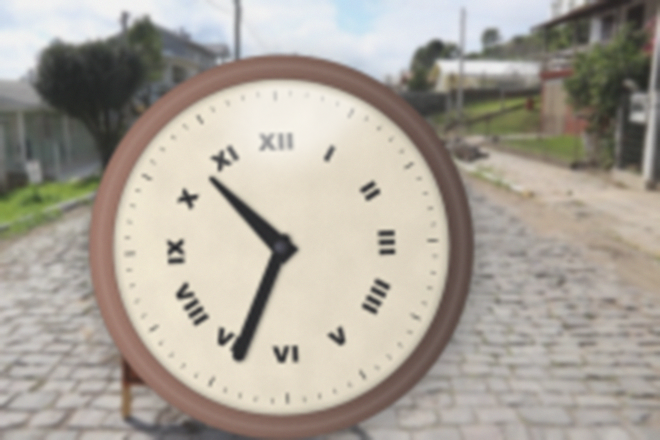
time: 10:34
